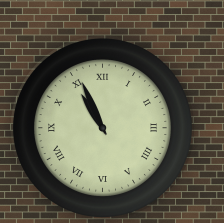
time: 10:56
